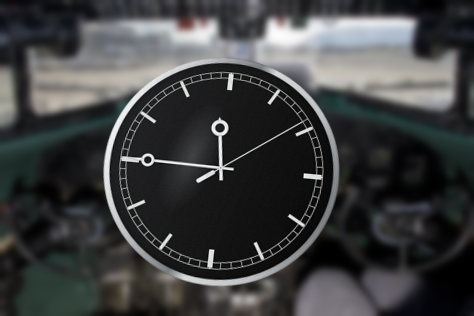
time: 11:45:09
